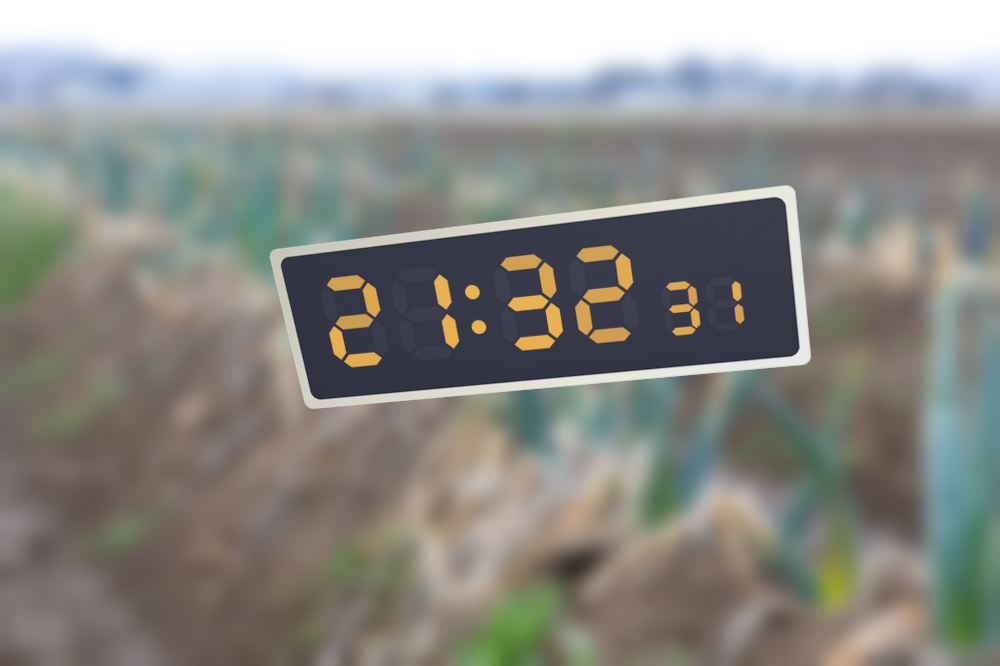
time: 21:32:31
